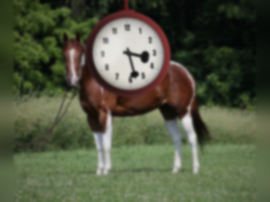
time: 3:28
